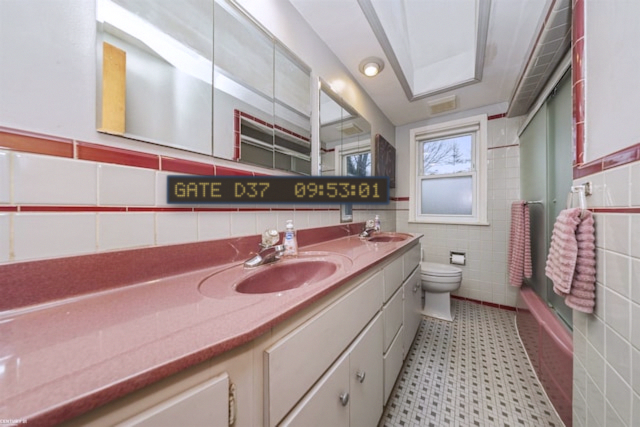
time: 9:53:01
